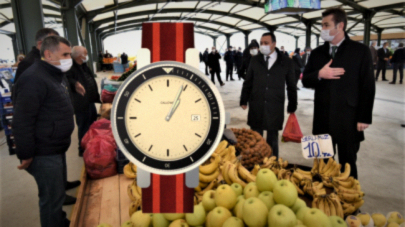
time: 1:04
